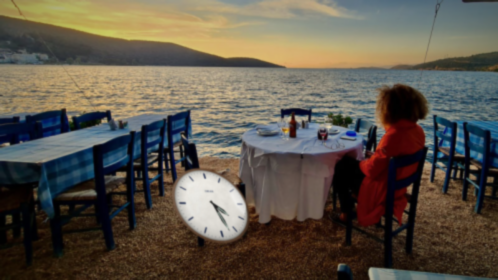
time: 4:27
